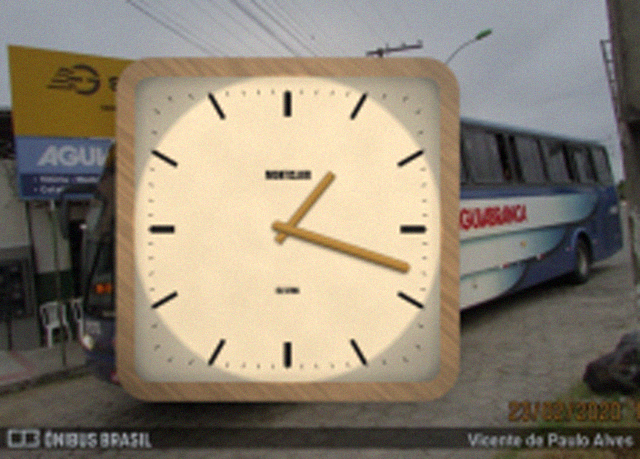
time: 1:18
